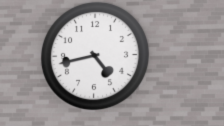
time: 4:43
